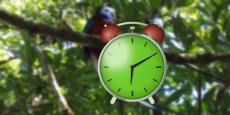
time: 6:10
